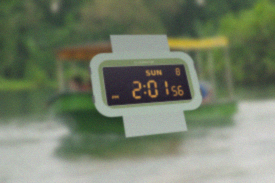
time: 2:01:56
